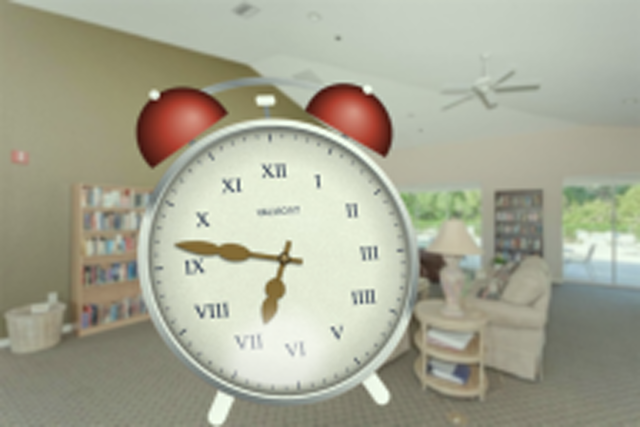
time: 6:47
